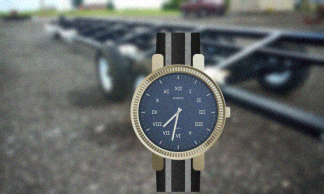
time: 7:32
